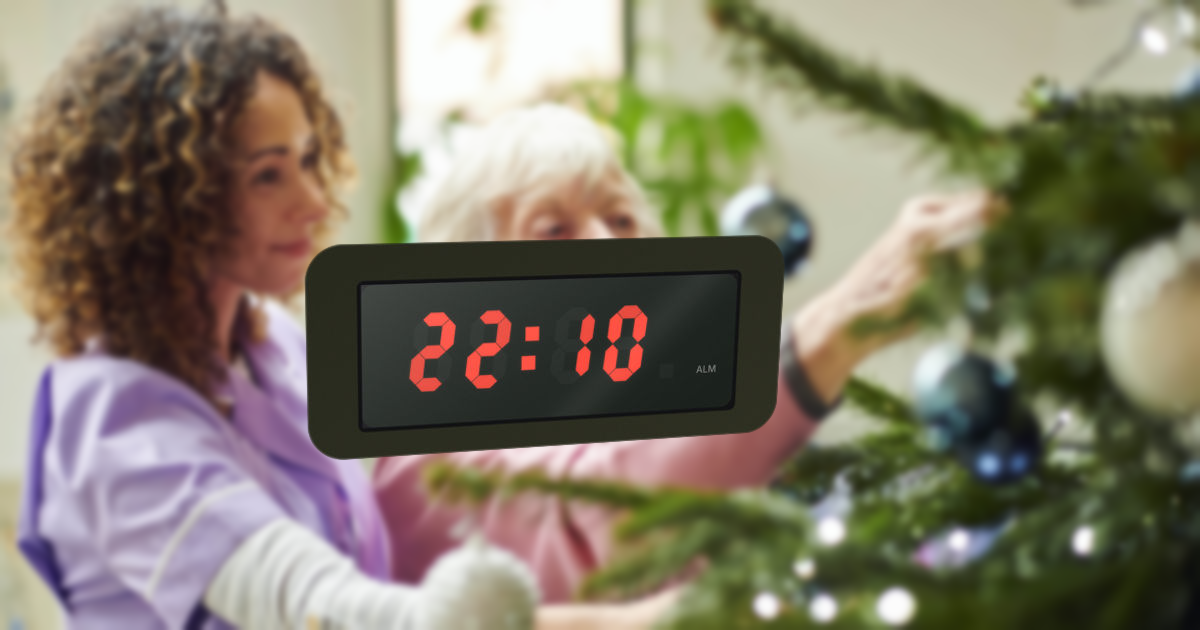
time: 22:10
